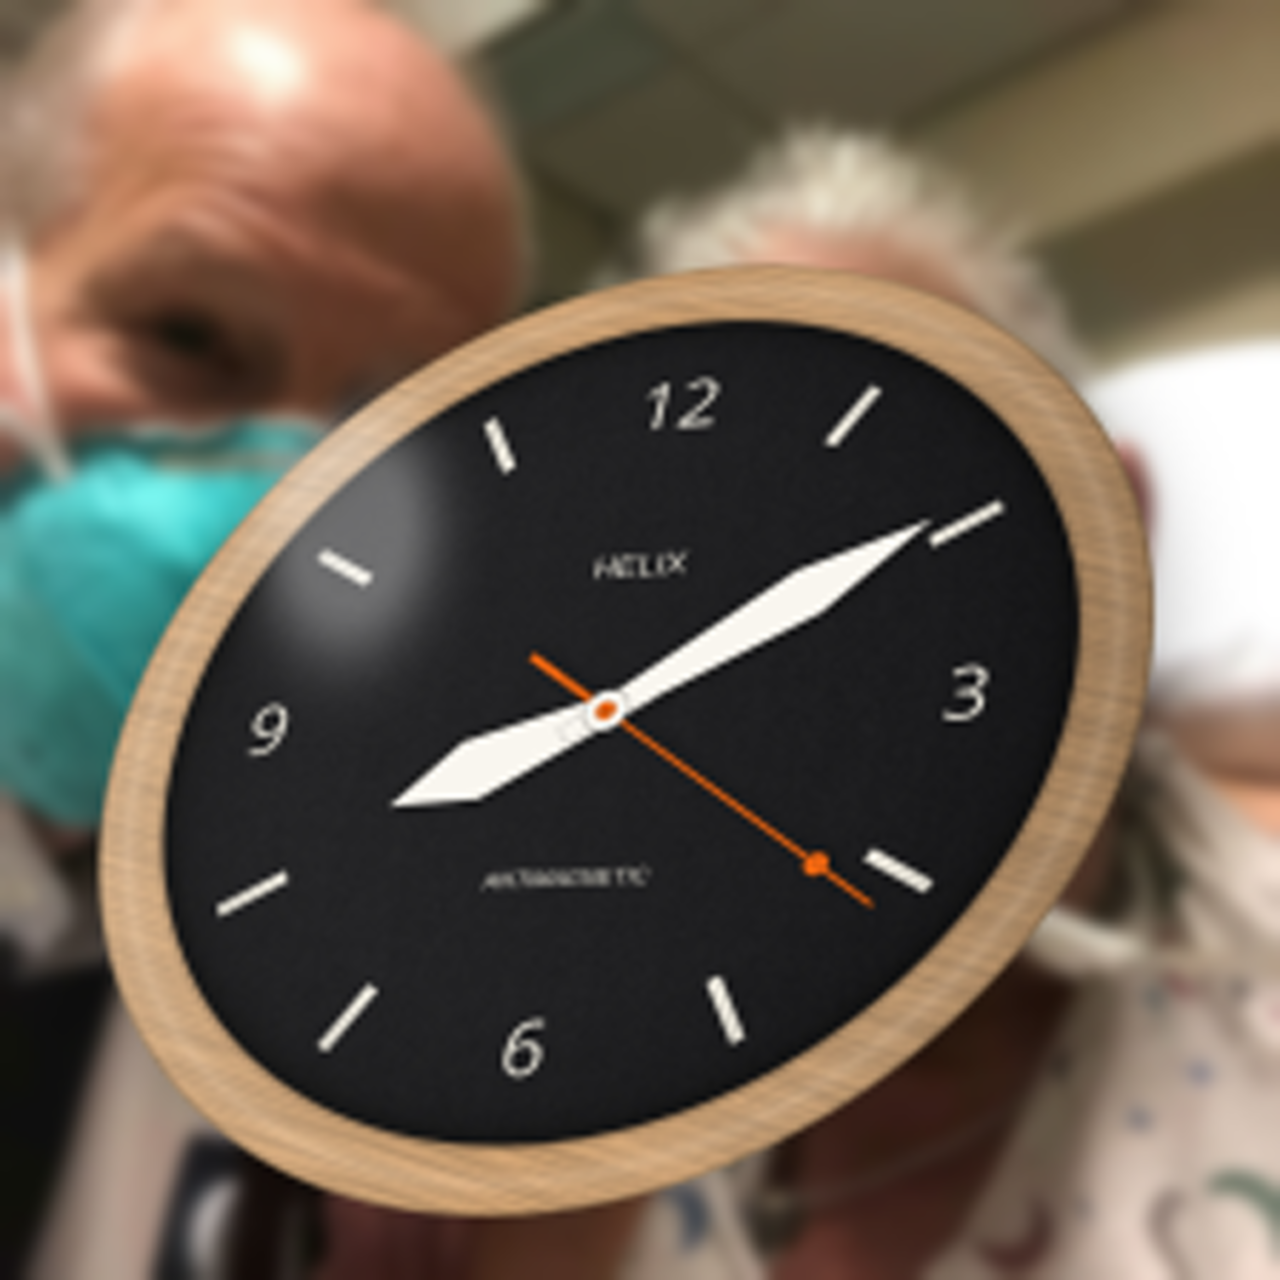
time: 8:09:21
